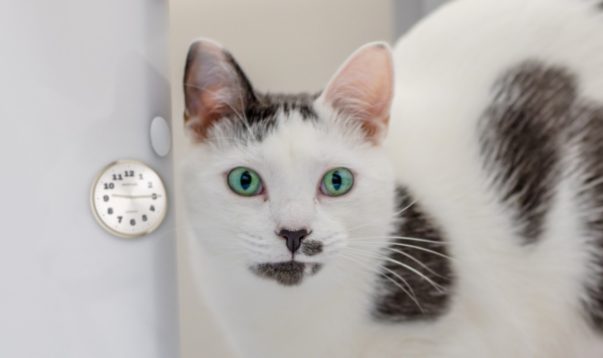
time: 9:15
